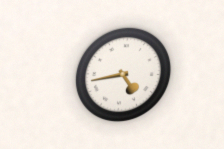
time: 4:43
